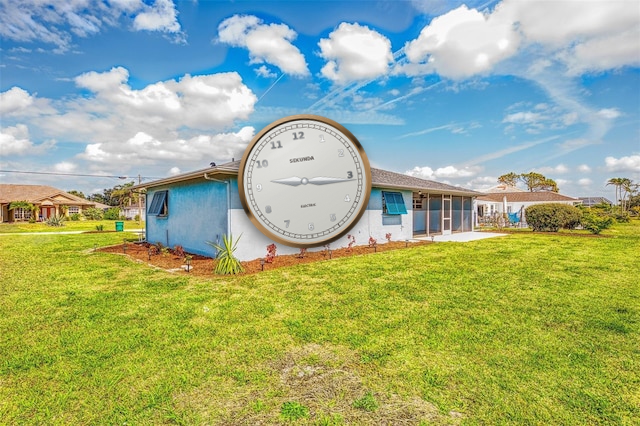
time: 9:16
